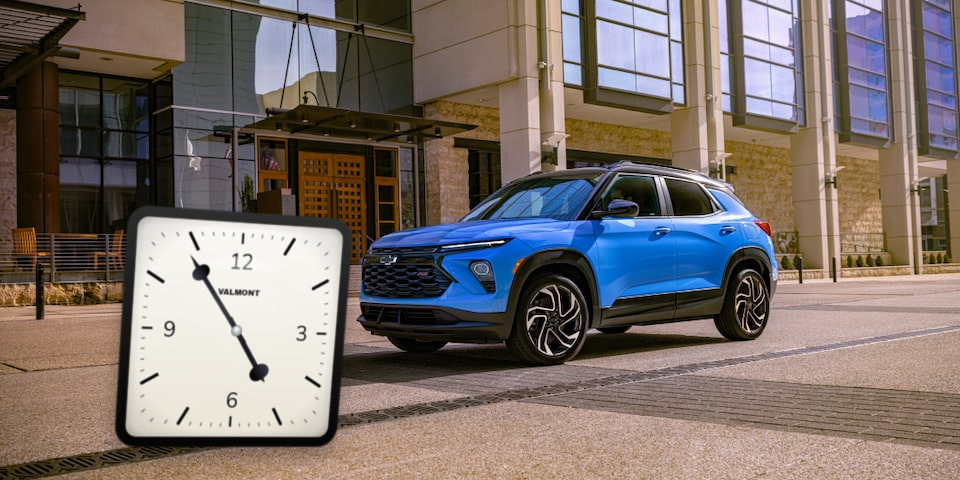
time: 4:54
